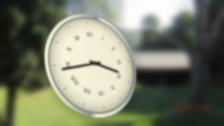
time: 3:44
